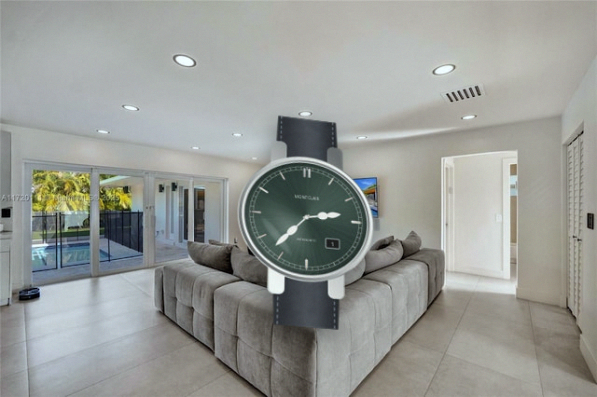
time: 2:37
